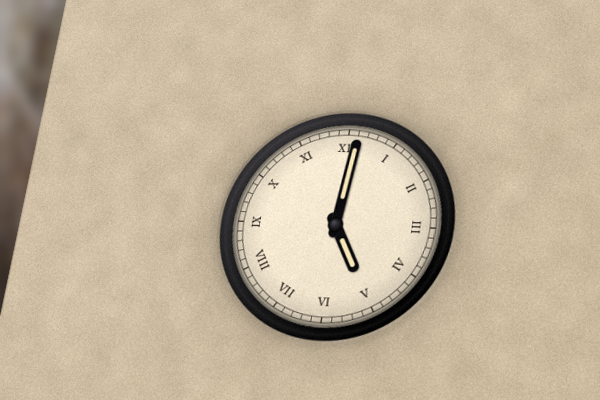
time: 5:01
